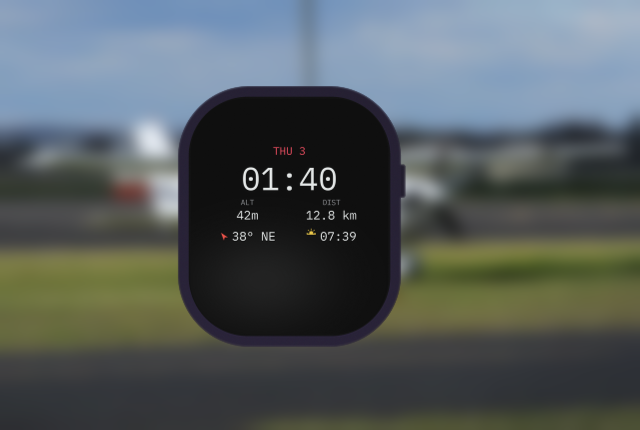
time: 1:40
